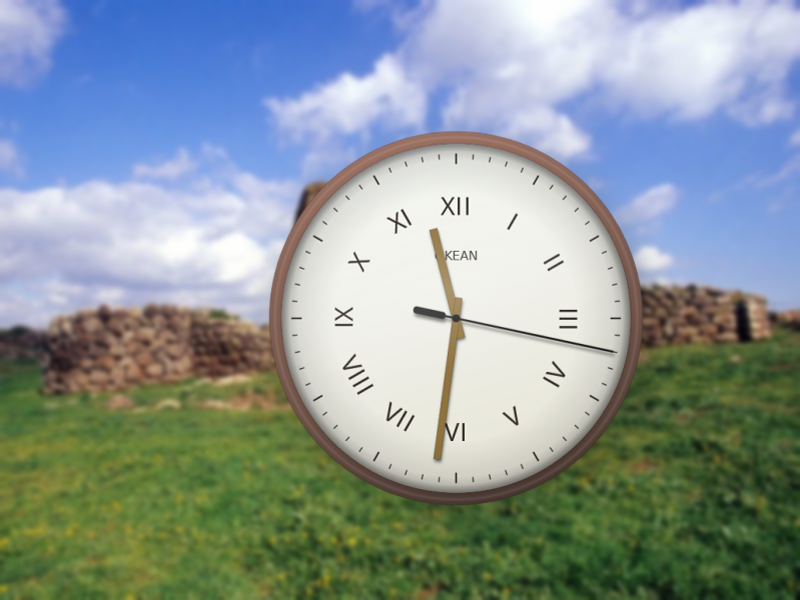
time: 11:31:17
